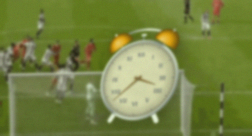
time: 3:38
